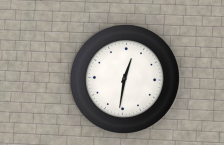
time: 12:31
